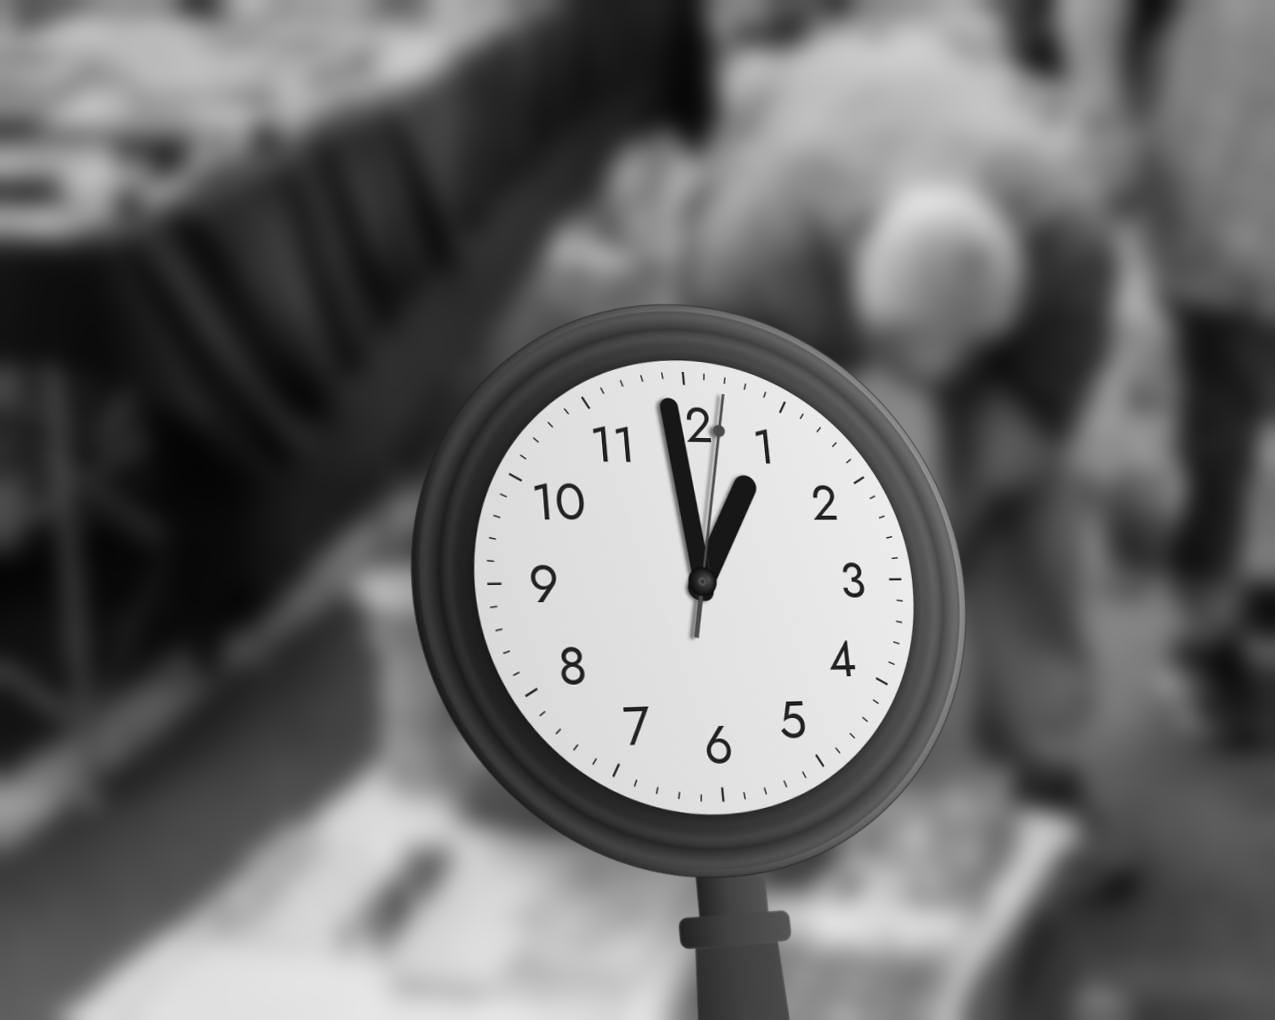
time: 12:59:02
